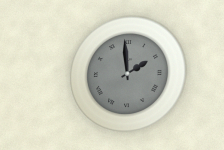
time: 1:59
